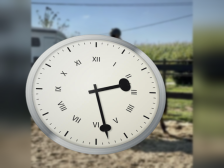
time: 2:28
